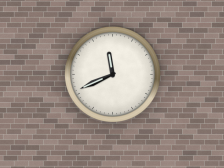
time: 11:41
